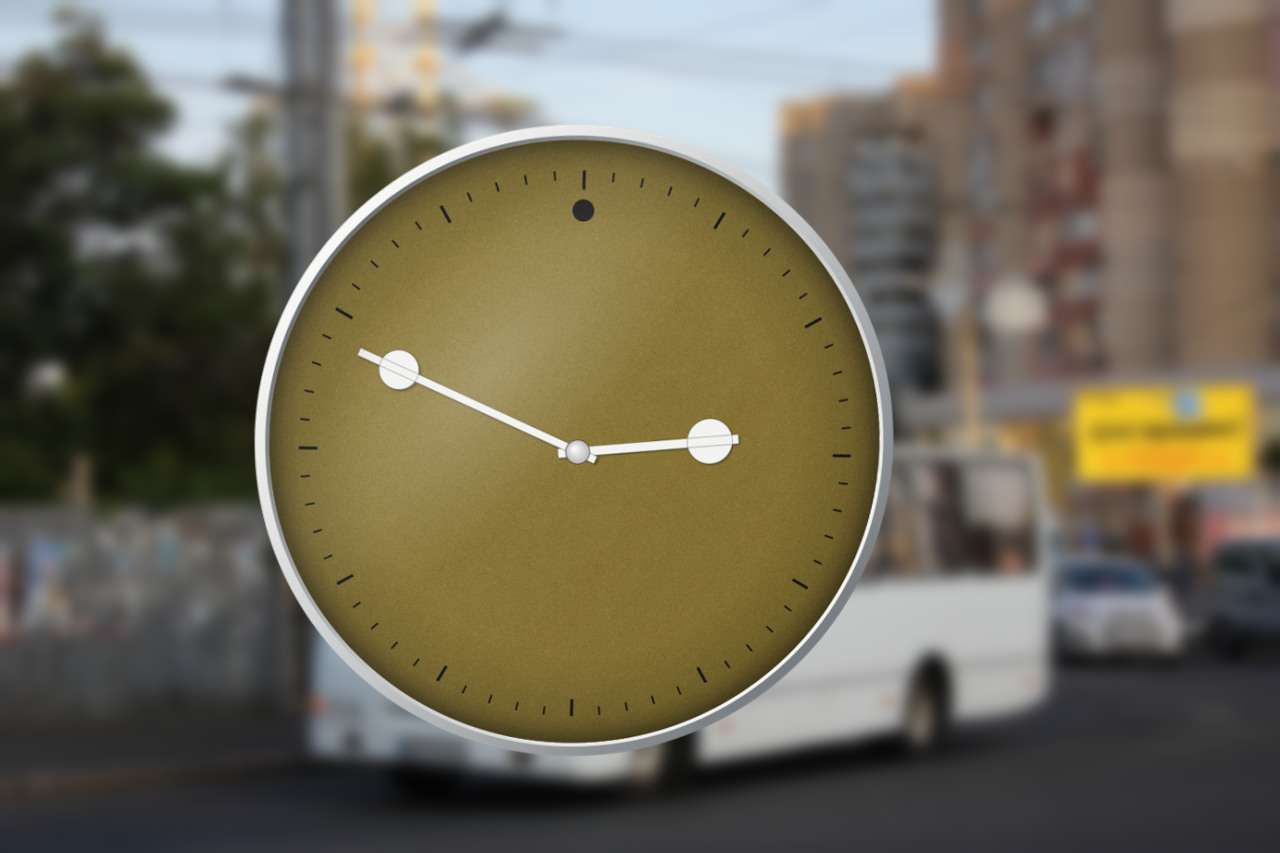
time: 2:49
